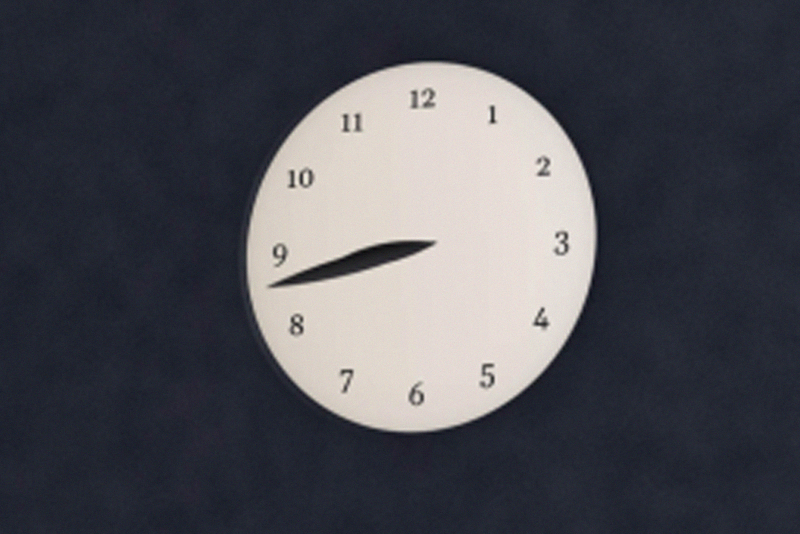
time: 8:43
